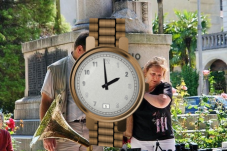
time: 1:59
